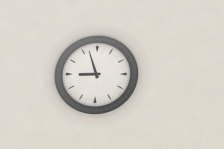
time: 8:57
